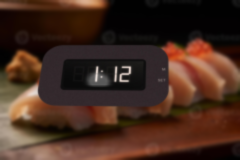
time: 1:12
